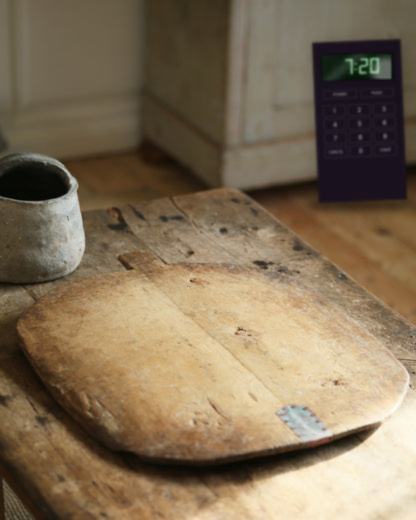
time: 7:20
